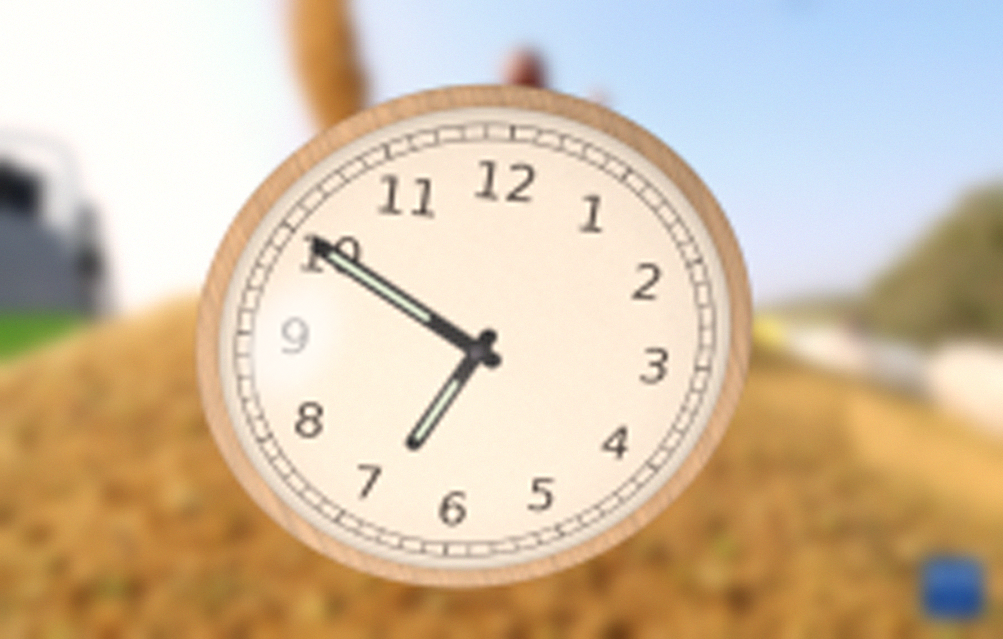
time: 6:50
